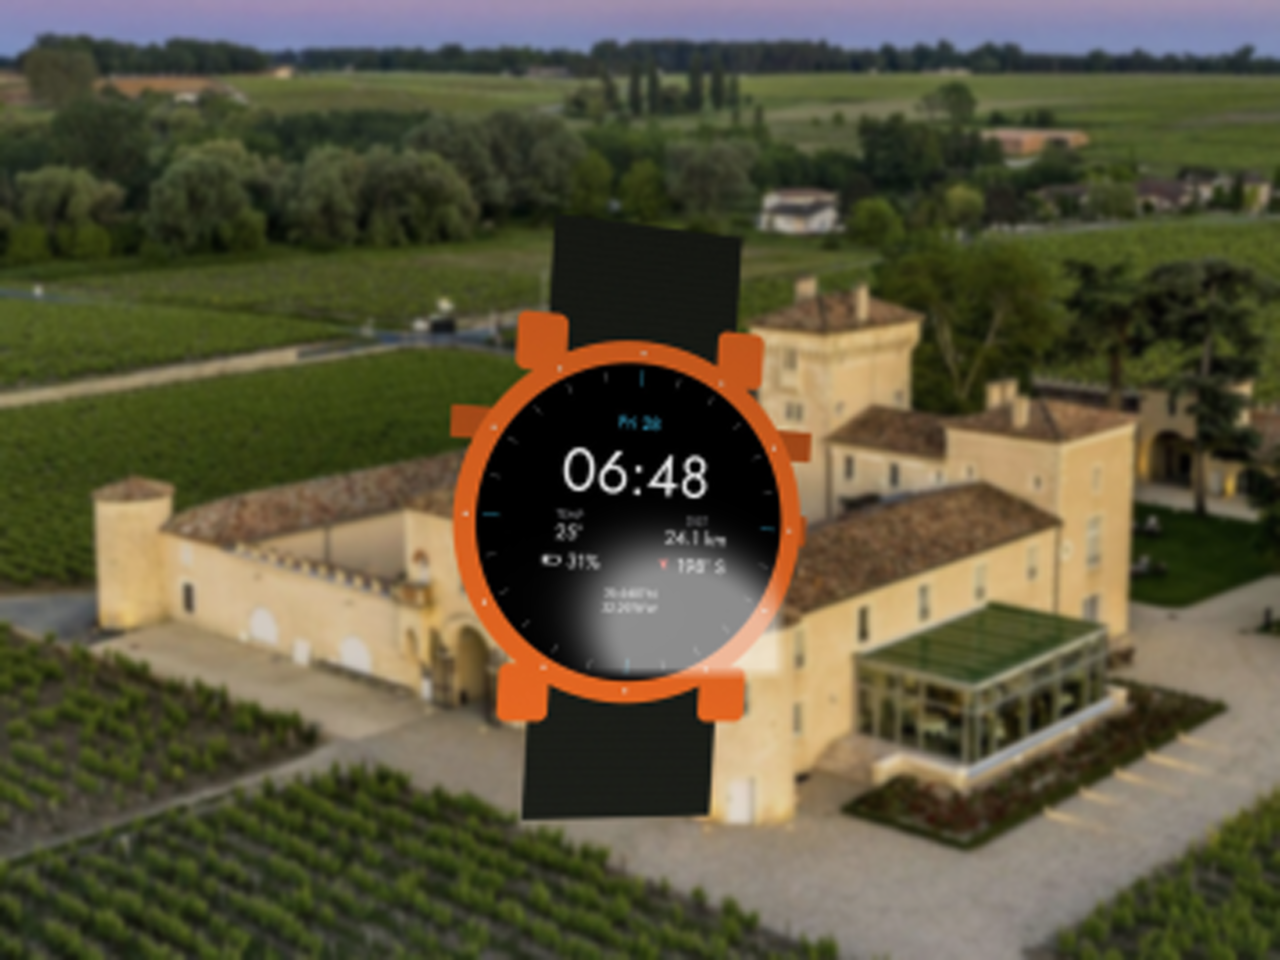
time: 6:48
